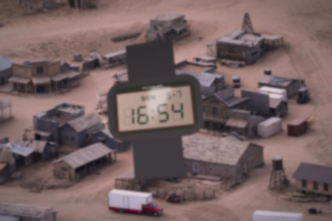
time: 16:54
